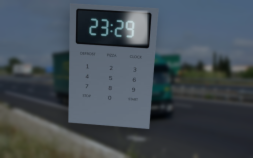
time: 23:29
